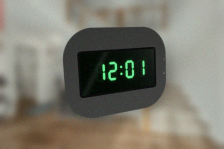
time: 12:01
